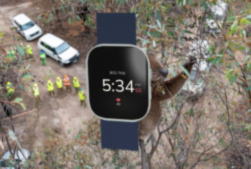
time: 5:34
